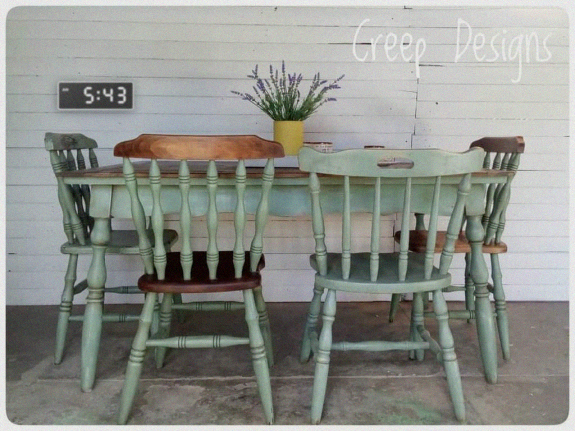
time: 5:43
